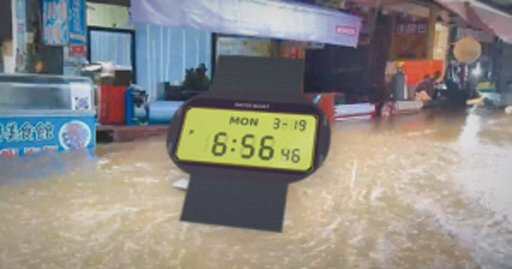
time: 6:56:46
